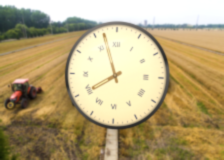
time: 7:57
